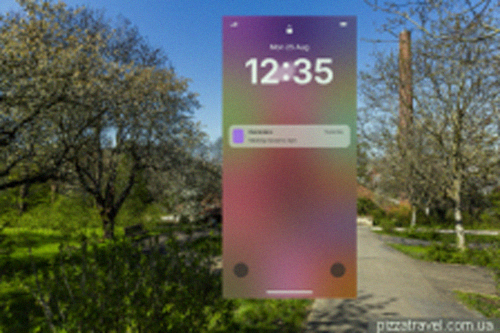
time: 12:35
